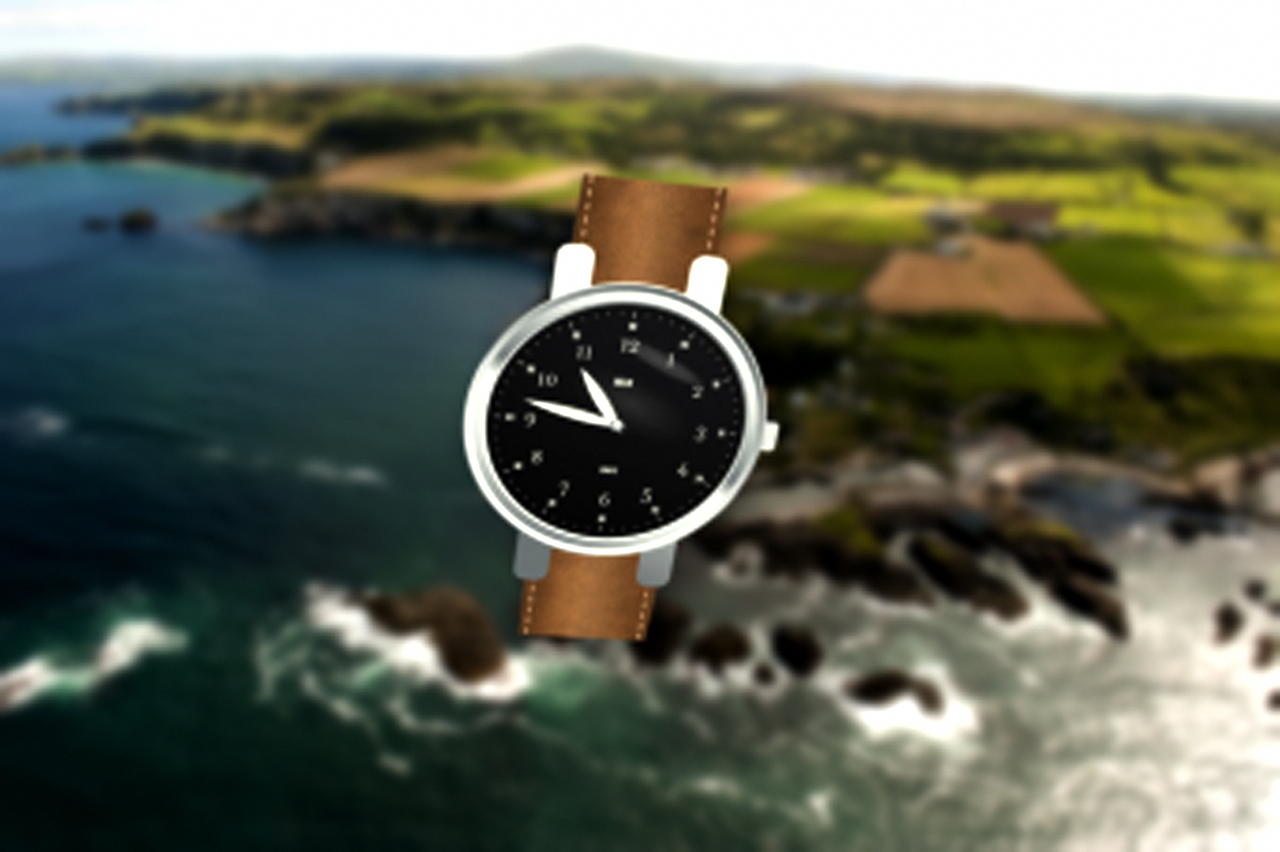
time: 10:47
